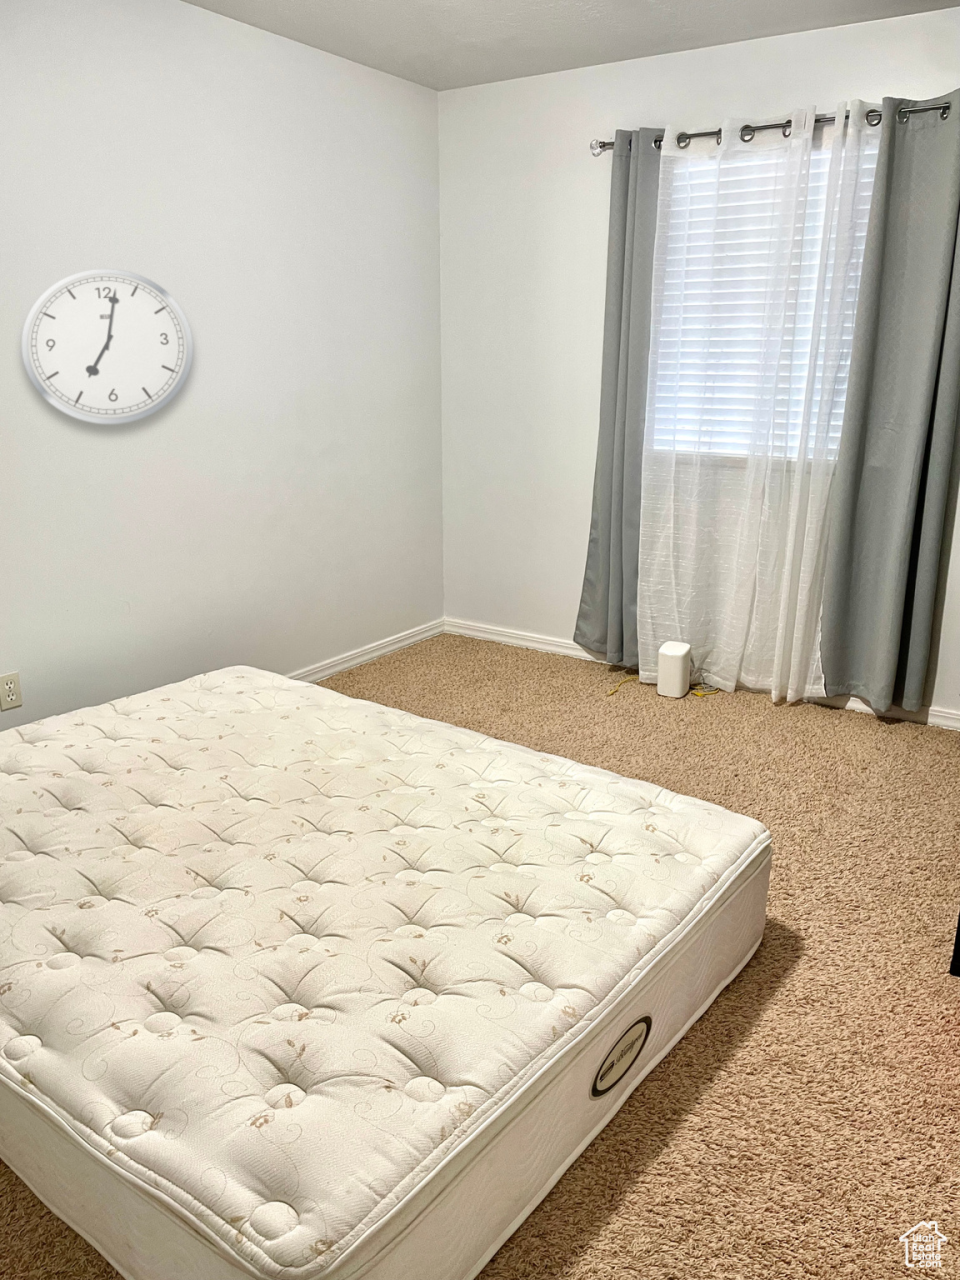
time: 7:02
